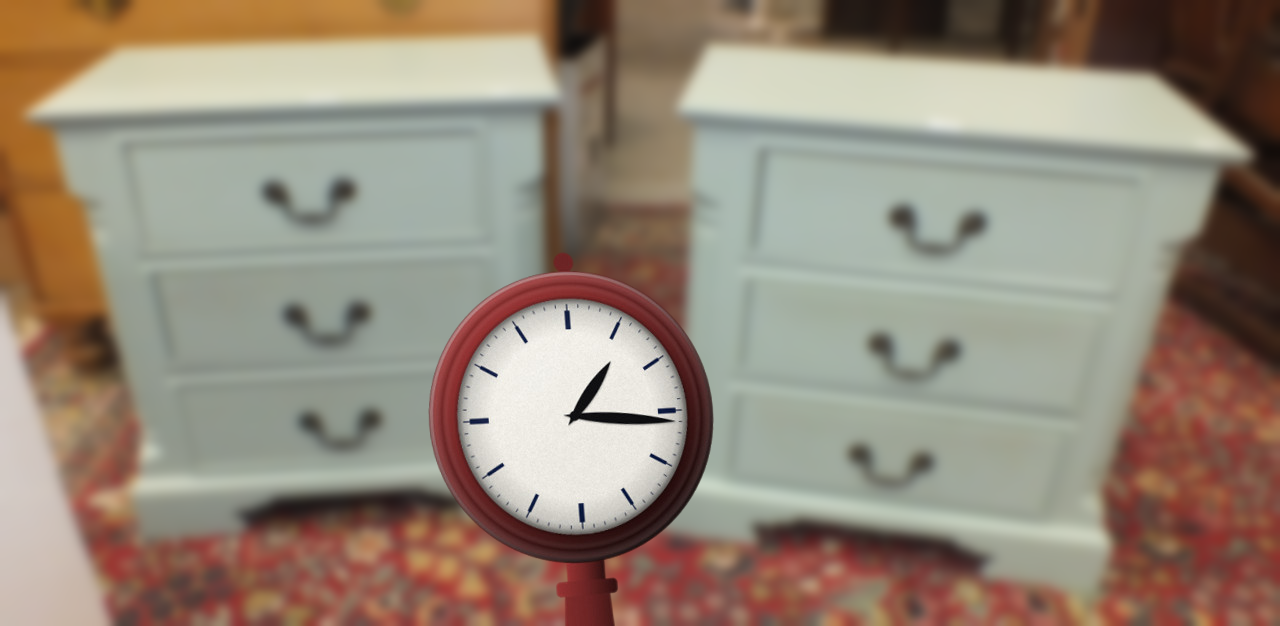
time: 1:16
